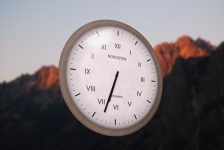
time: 6:33
